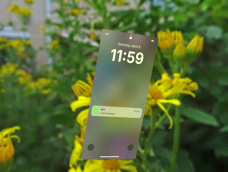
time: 11:59
